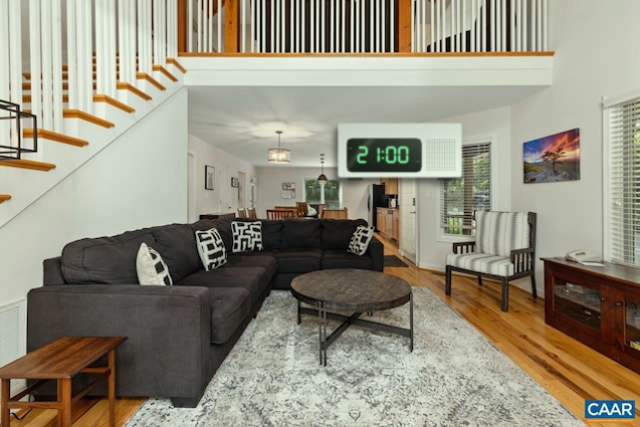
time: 21:00
